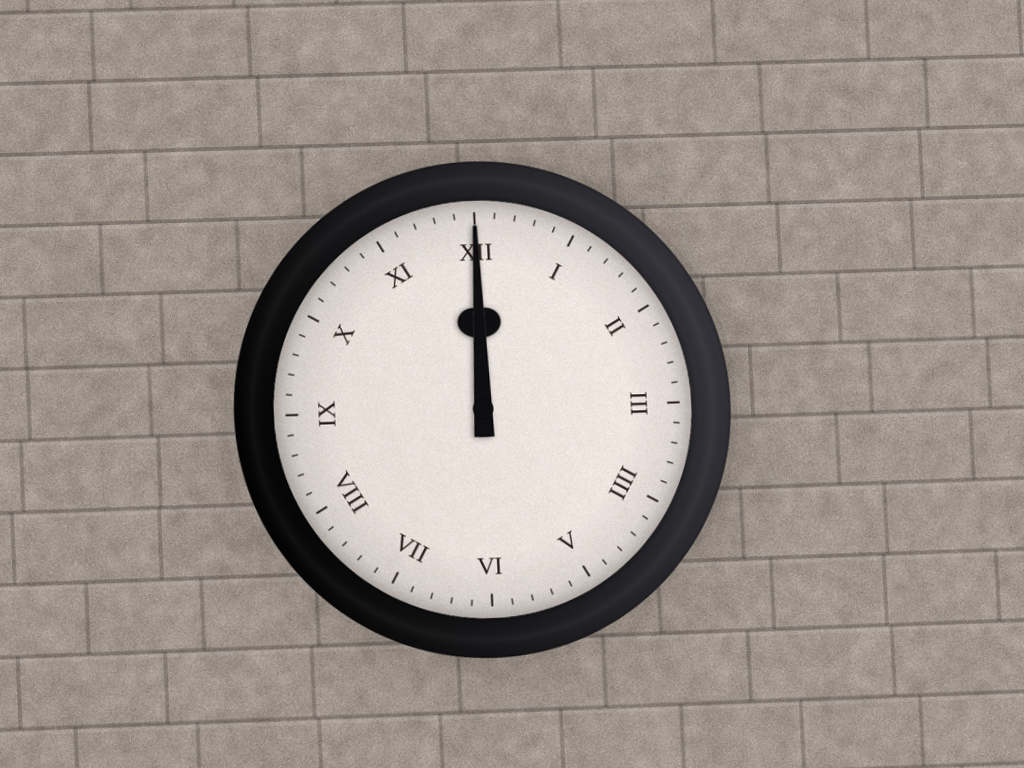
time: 12:00
